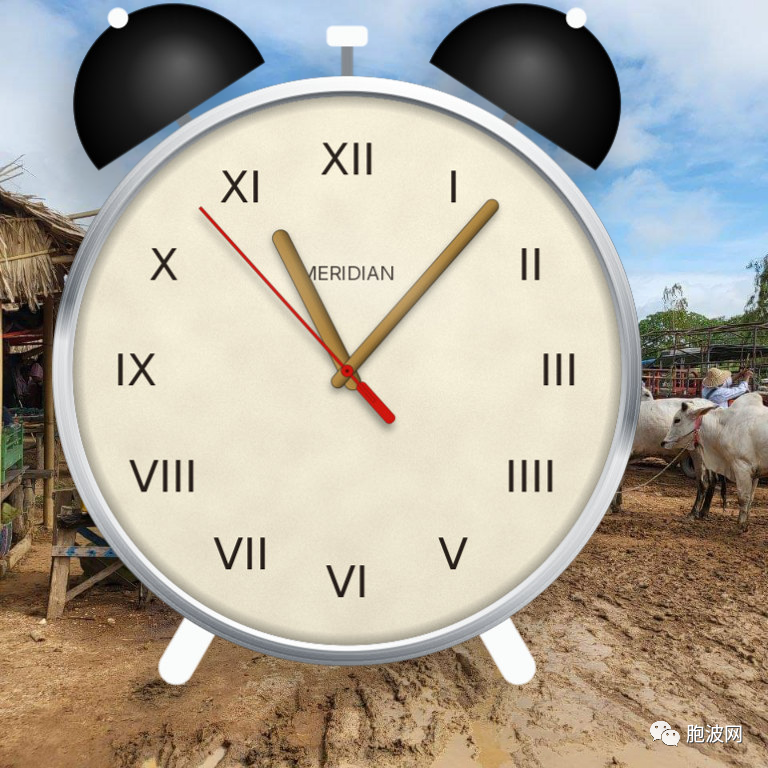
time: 11:06:53
